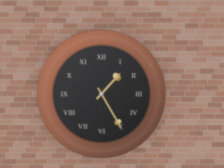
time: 1:25
